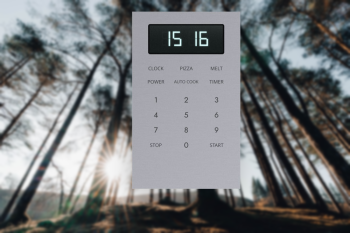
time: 15:16
